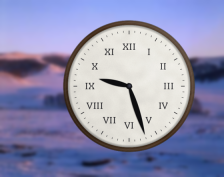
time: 9:27
